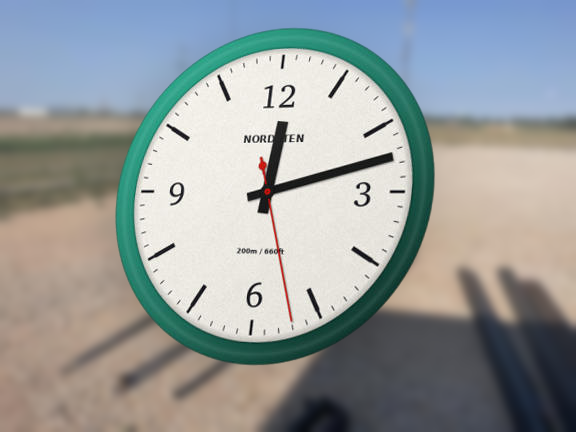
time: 12:12:27
